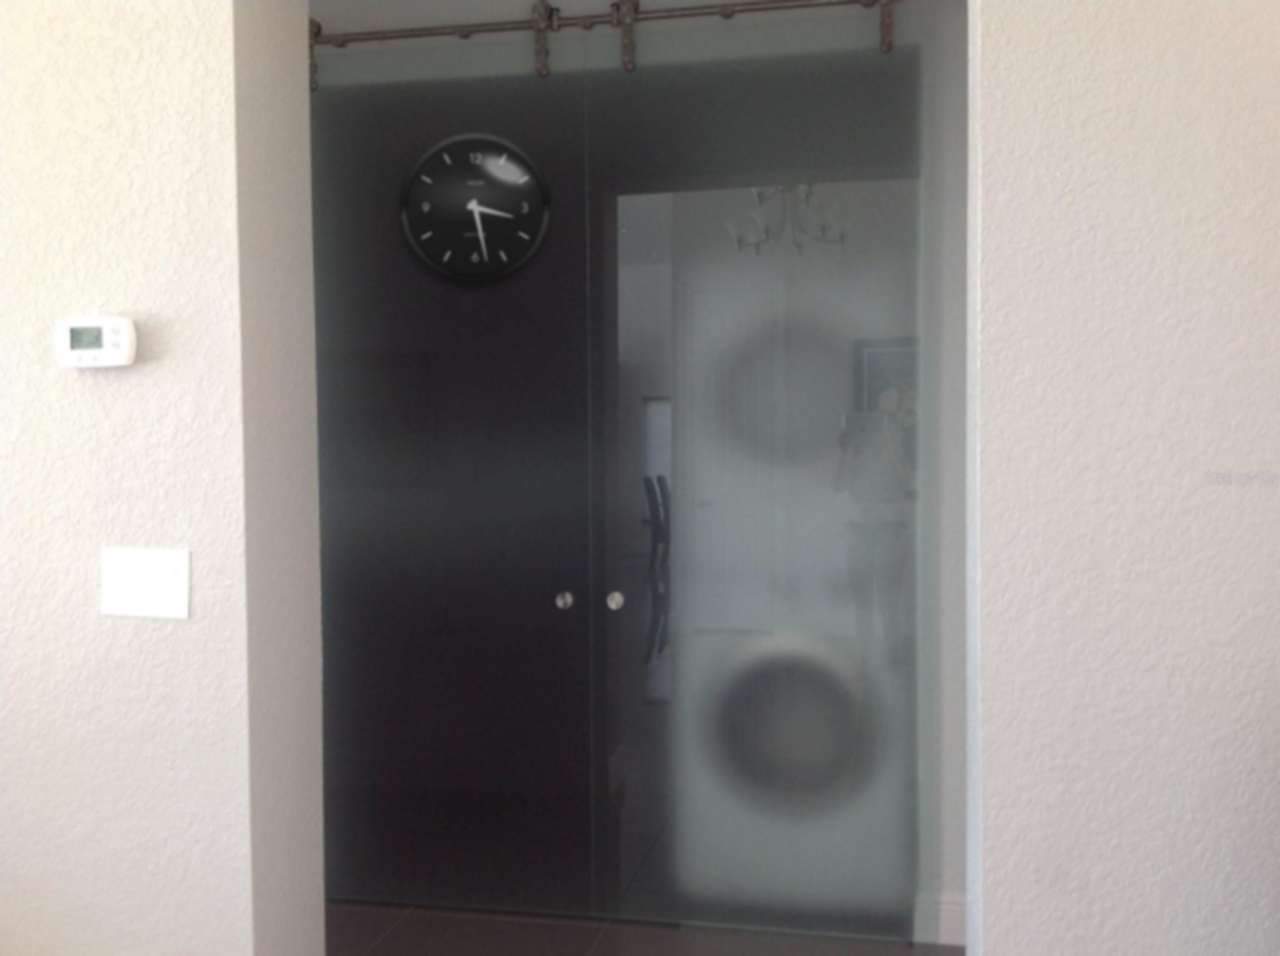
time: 3:28
